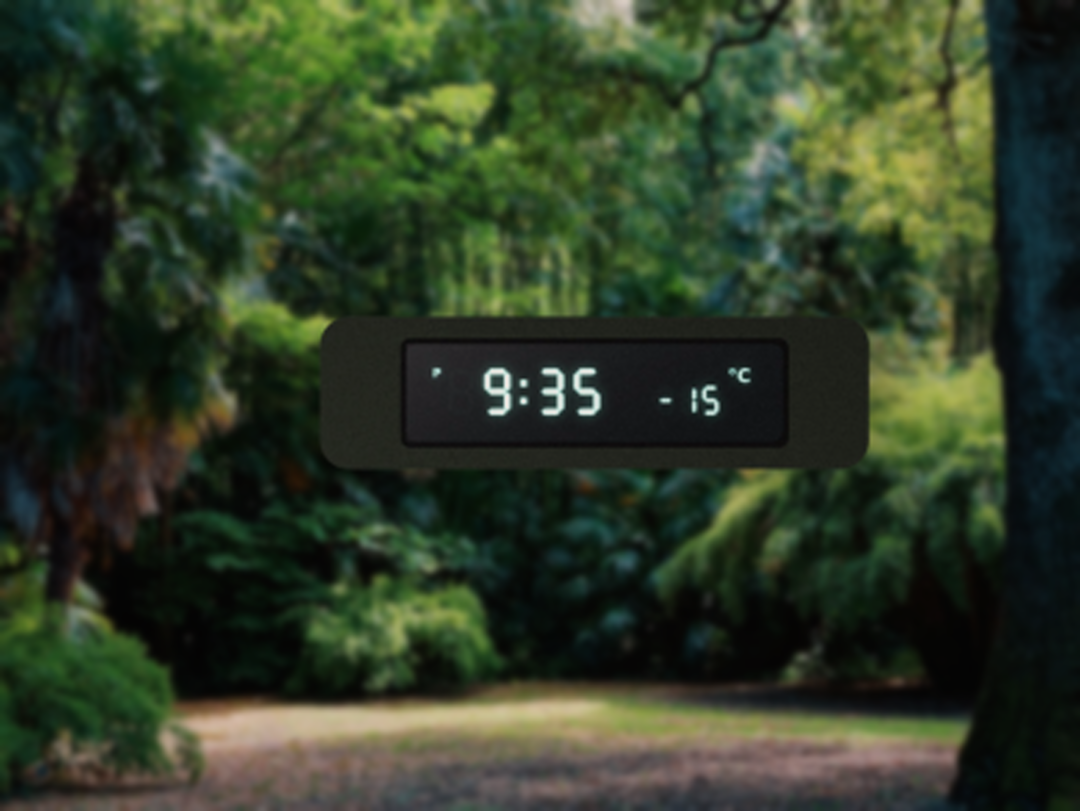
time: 9:35
